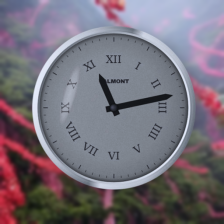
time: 11:13
